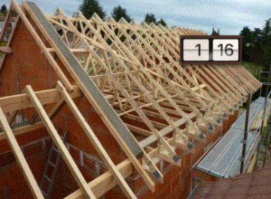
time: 1:16
